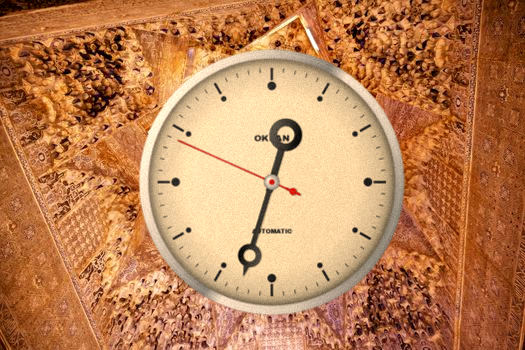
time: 12:32:49
